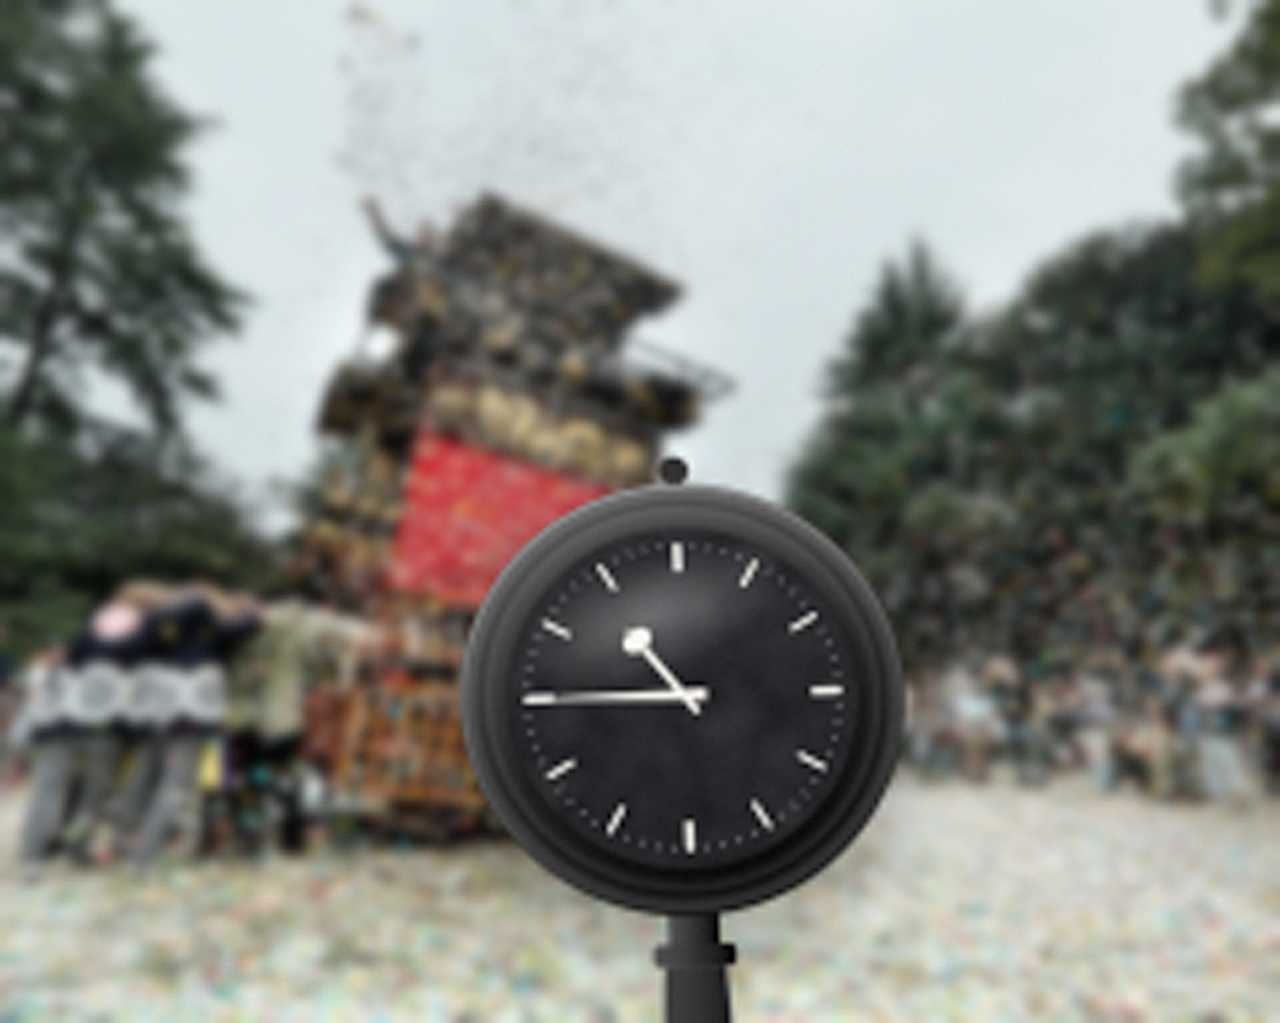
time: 10:45
